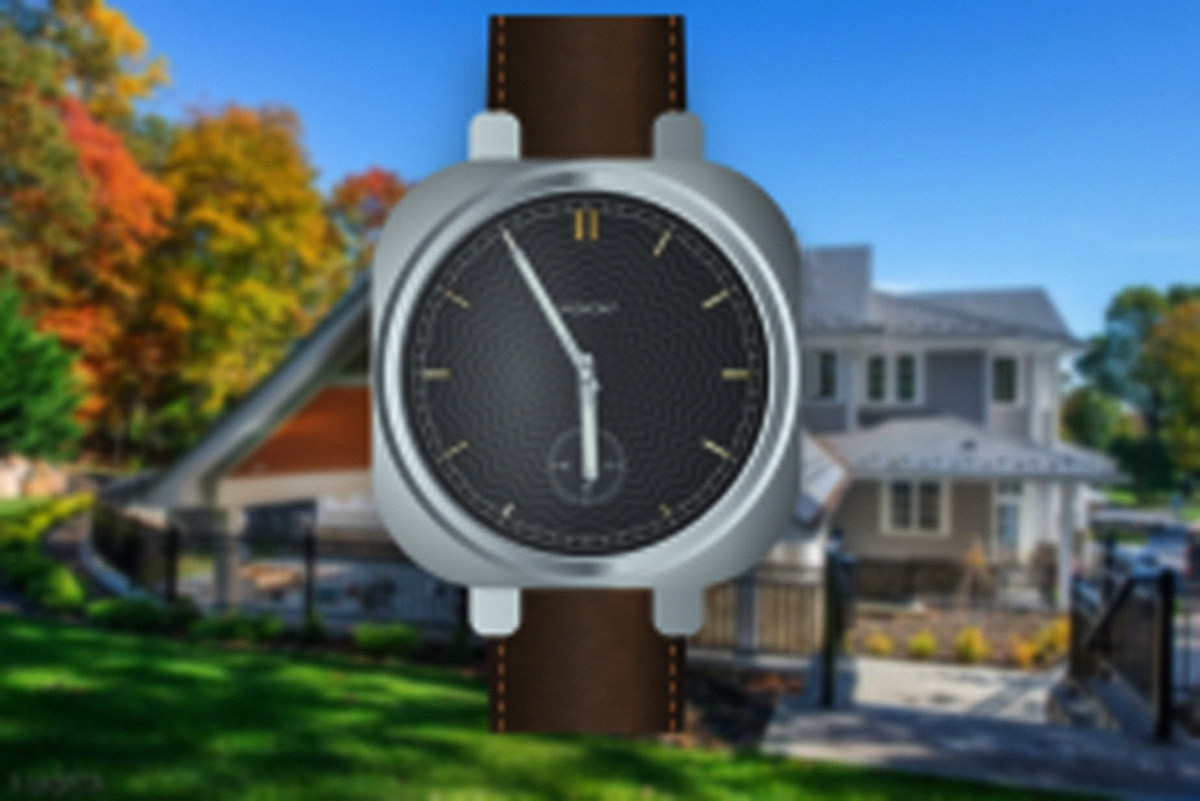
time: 5:55
